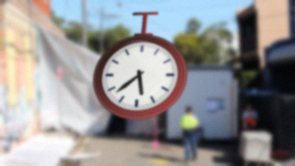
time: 5:38
